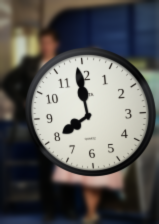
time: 7:59
